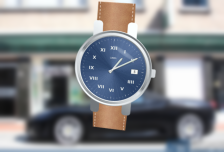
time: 1:10
